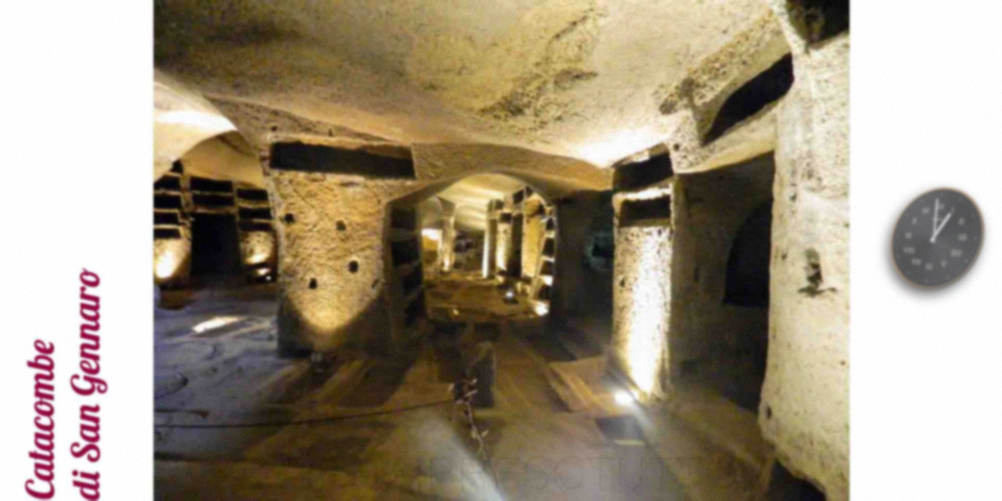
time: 12:59
